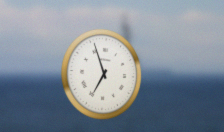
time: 6:56
